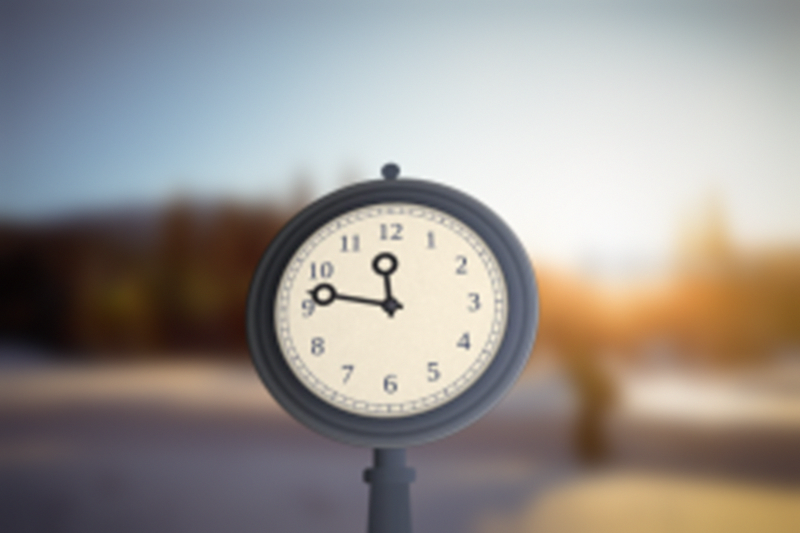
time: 11:47
